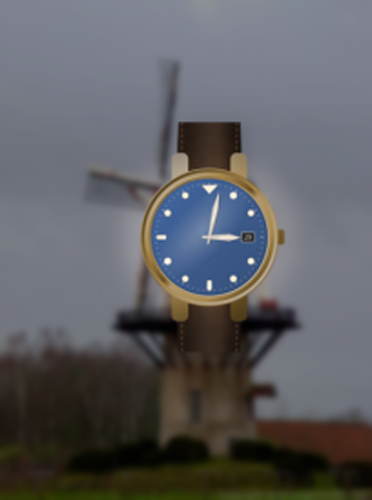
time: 3:02
